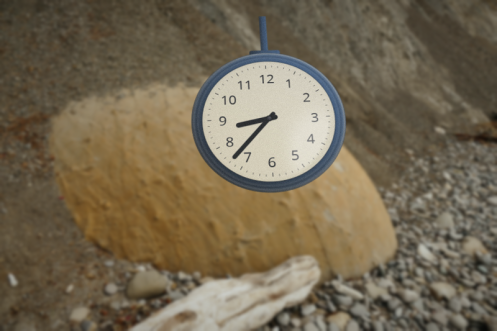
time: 8:37
